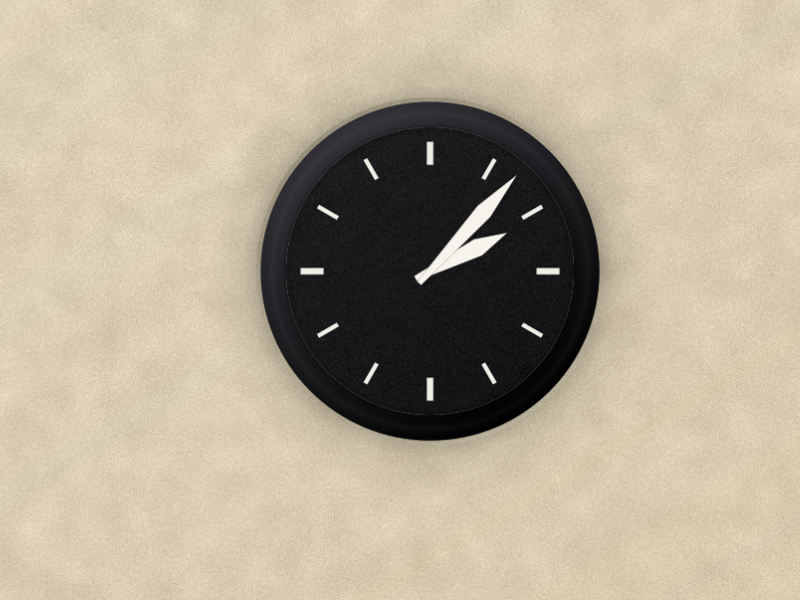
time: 2:07
